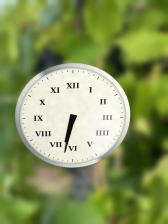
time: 6:32
